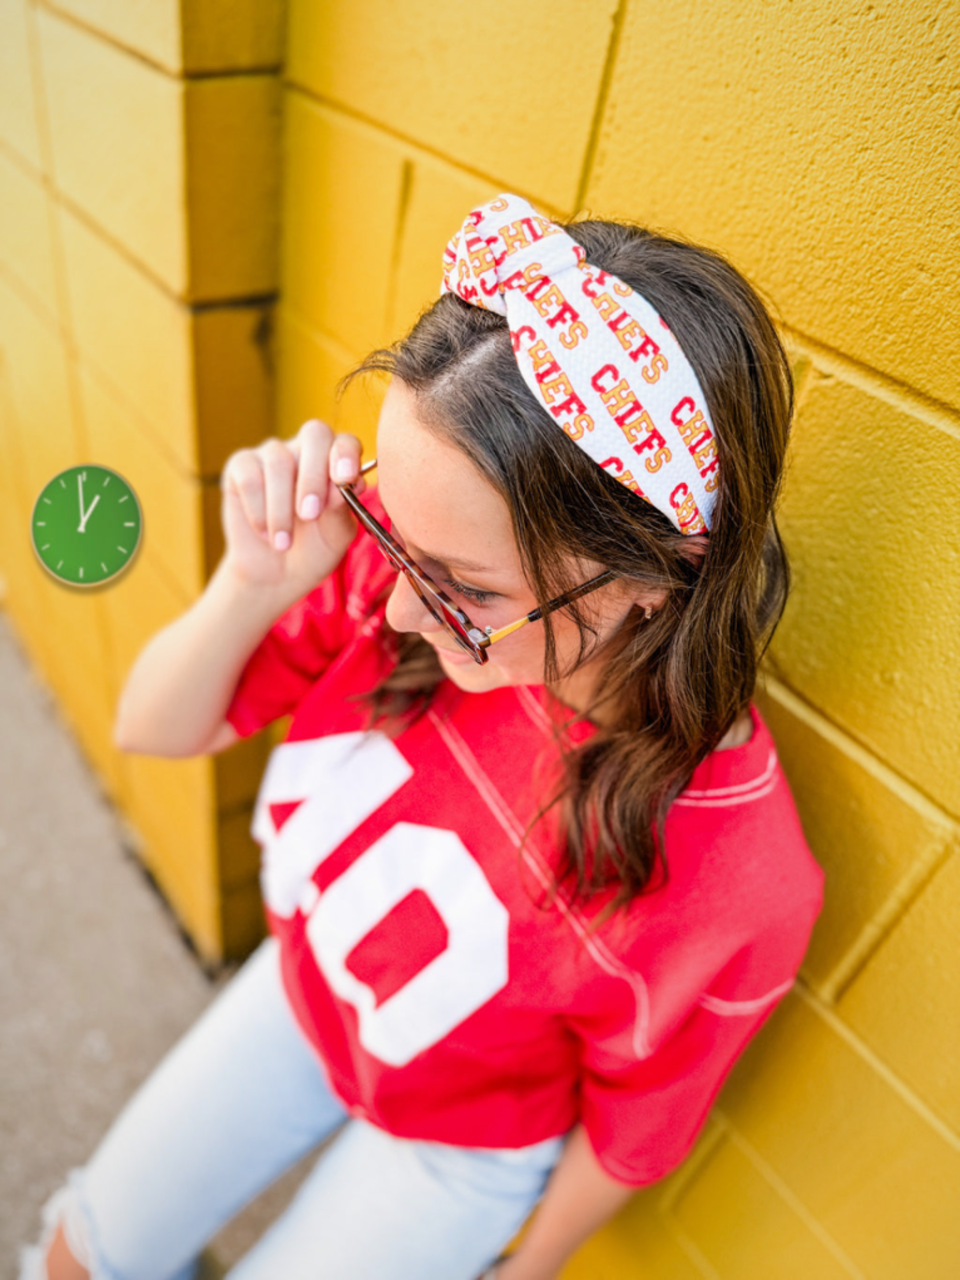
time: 12:59
